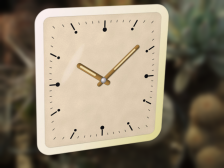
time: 10:08
